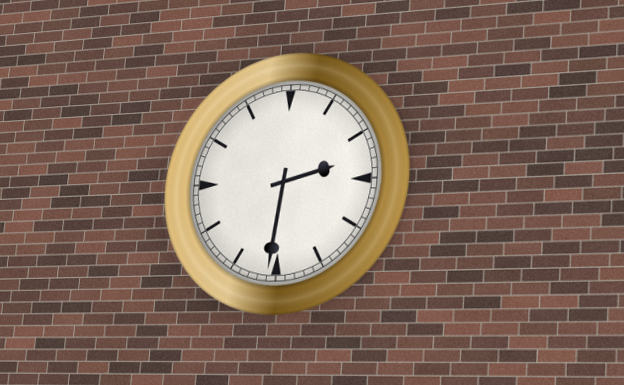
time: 2:31
